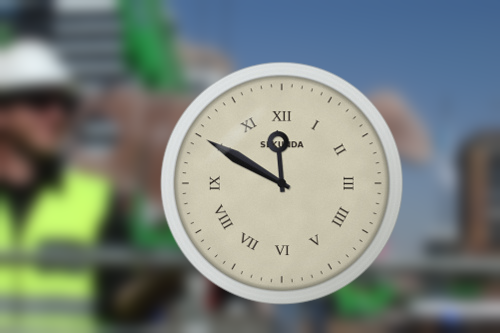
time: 11:50
